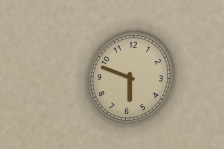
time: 5:48
